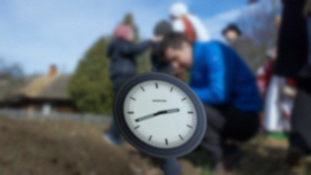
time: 2:42
